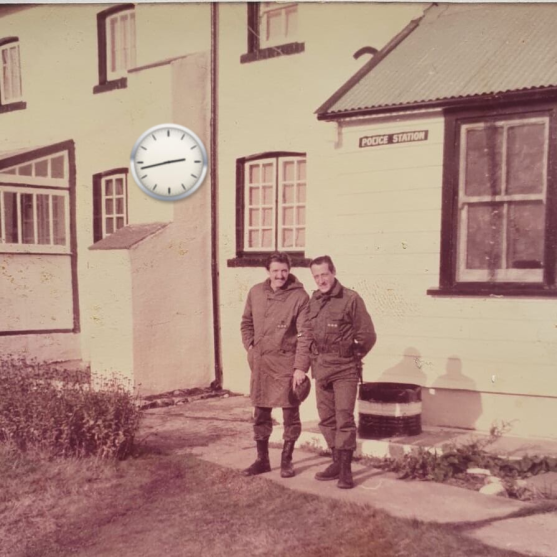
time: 2:43
